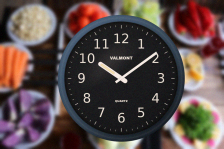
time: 10:09
